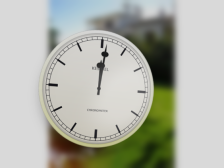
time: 12:01
